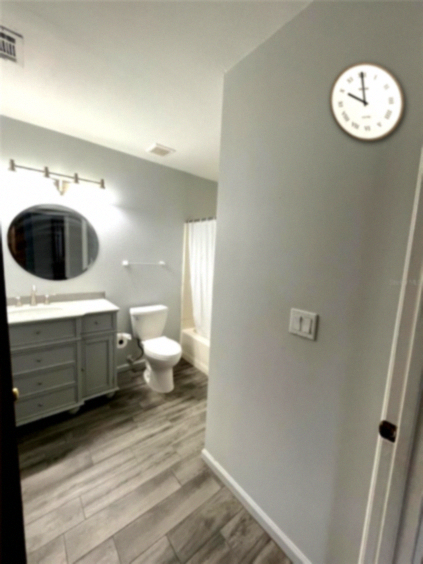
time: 10:00
